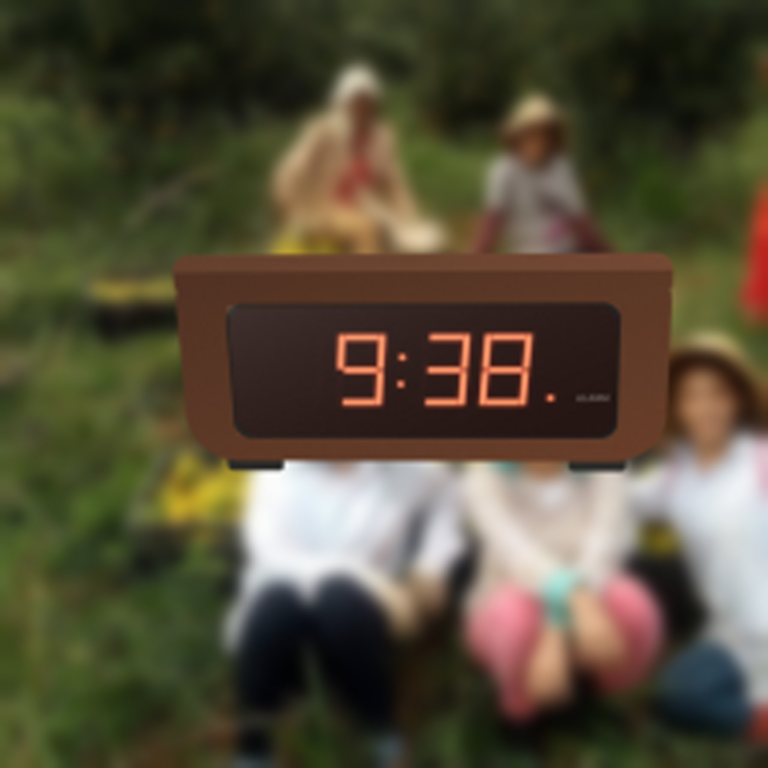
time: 9:38
